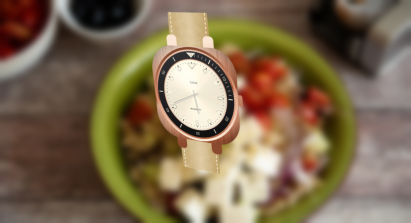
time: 5:41
